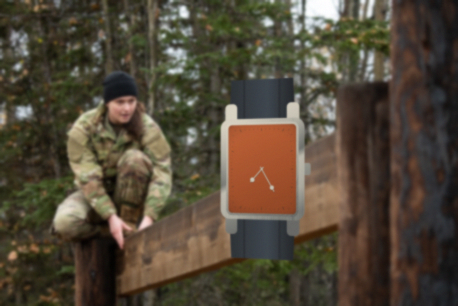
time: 7:25
